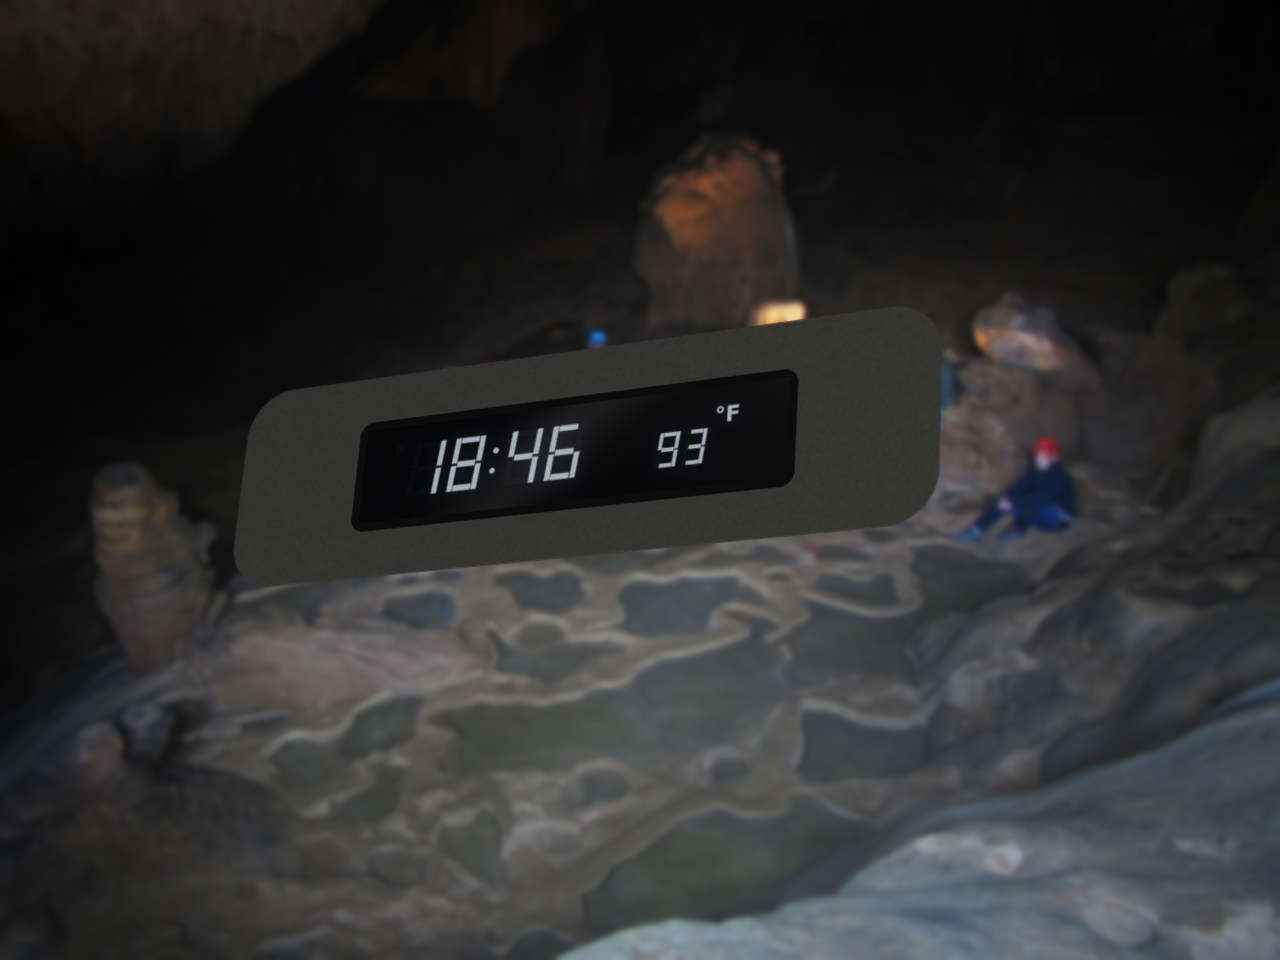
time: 18:46
